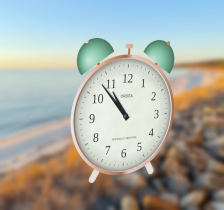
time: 10:53
